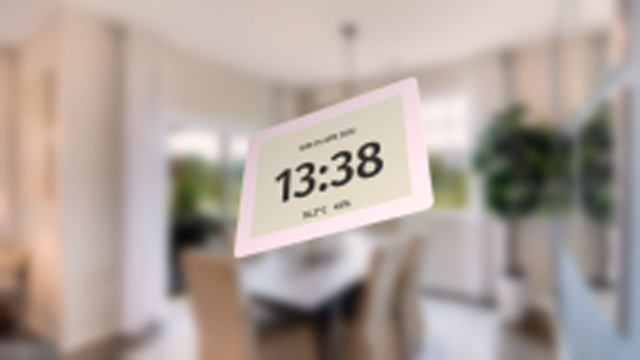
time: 13:38
